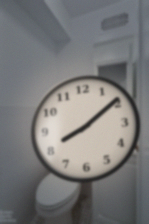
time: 8:09
